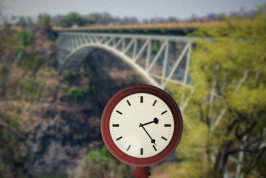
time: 2:24
